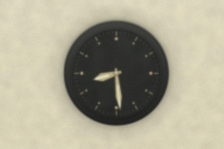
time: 8:29
